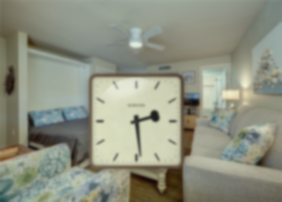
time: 2:29
